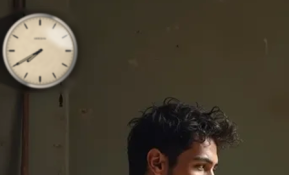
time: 7:40
